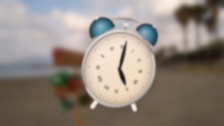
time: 5:01
